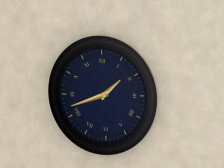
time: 1:42
